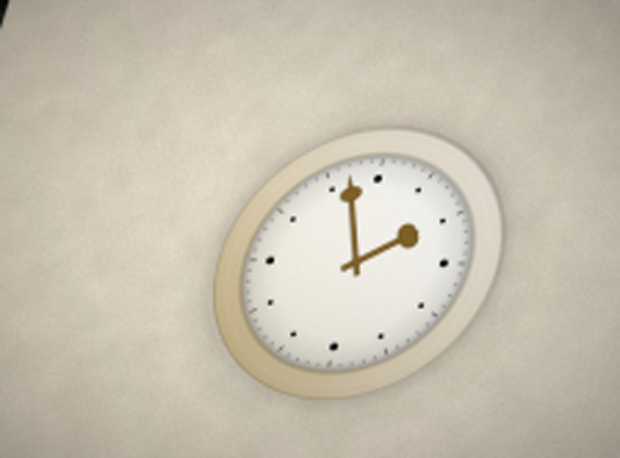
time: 1:57
